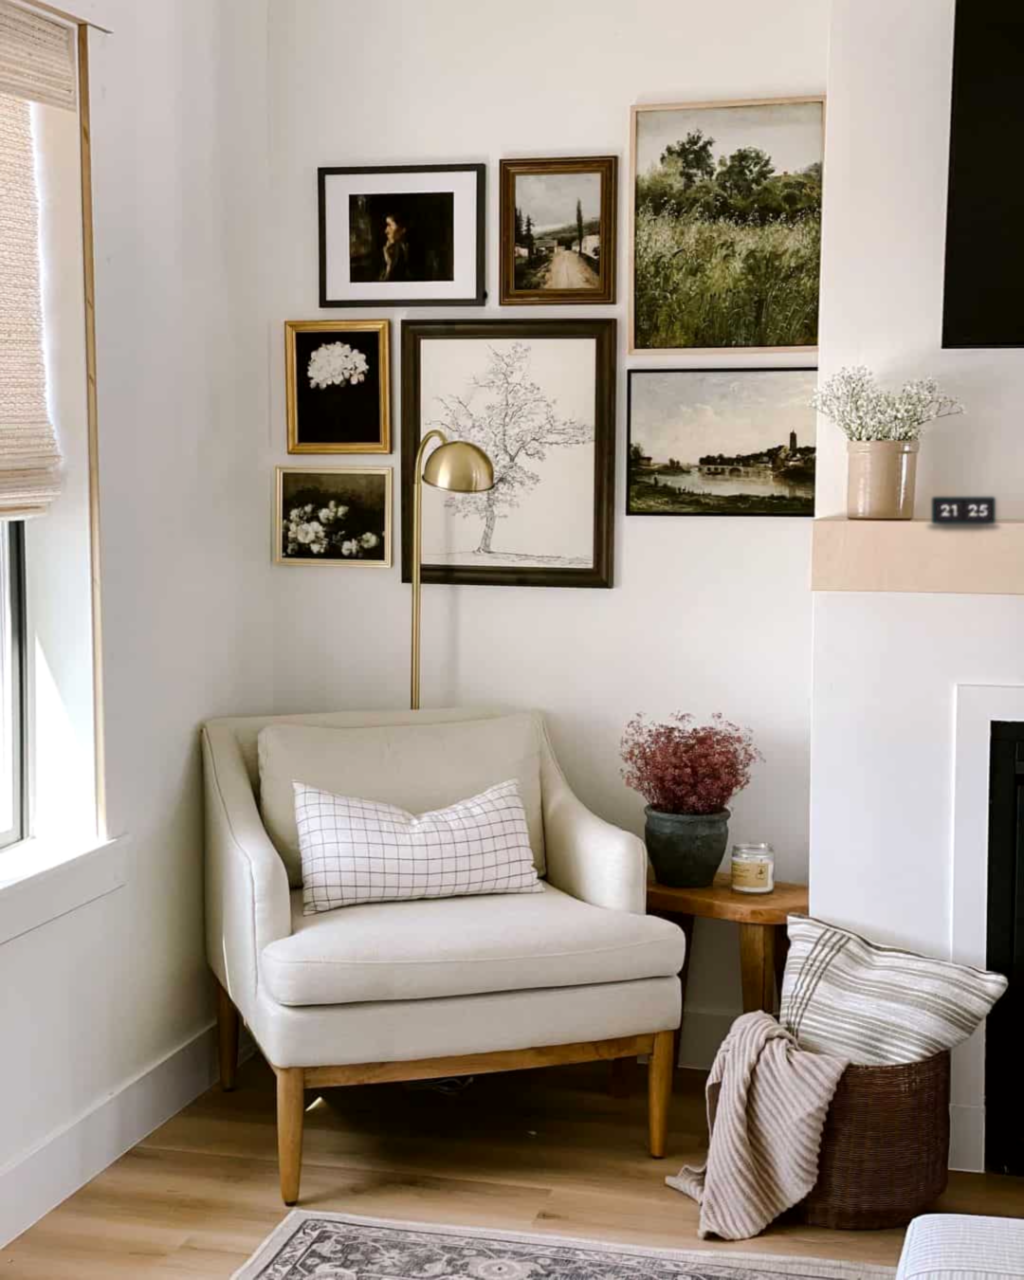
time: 21:25
